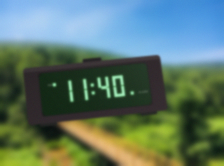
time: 11:40
